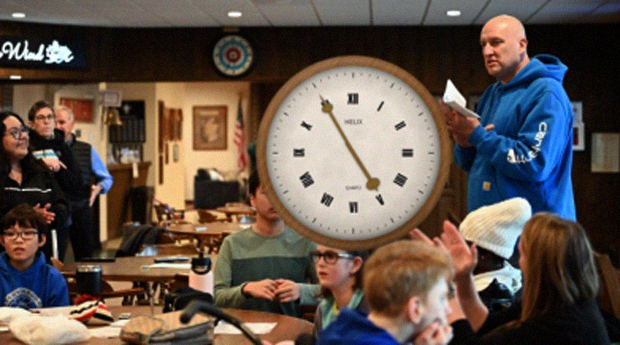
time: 4:55
